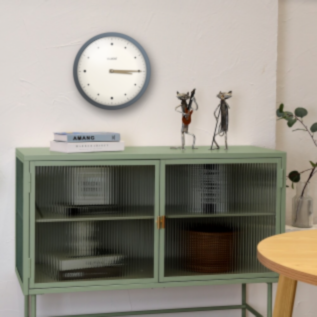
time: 3:15
